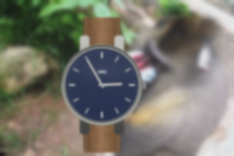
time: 2:55
